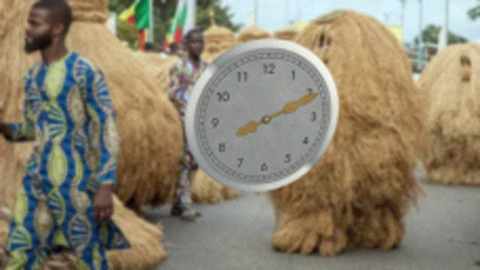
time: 8:11
